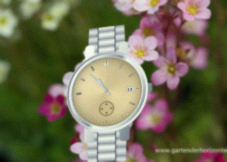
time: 10:53
